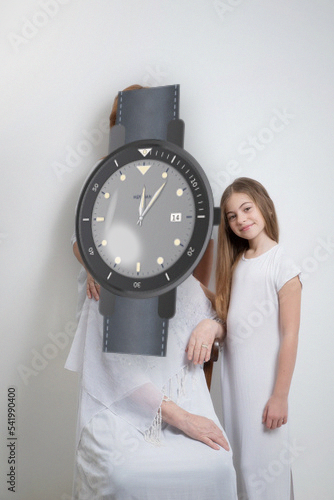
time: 12:06
